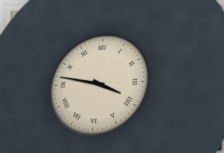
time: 3:47
